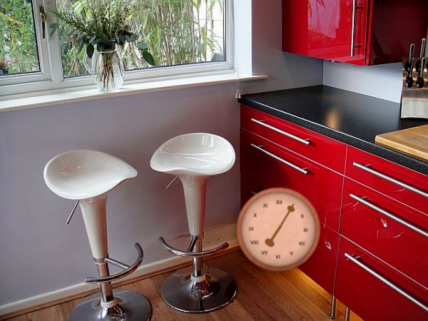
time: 7:05
